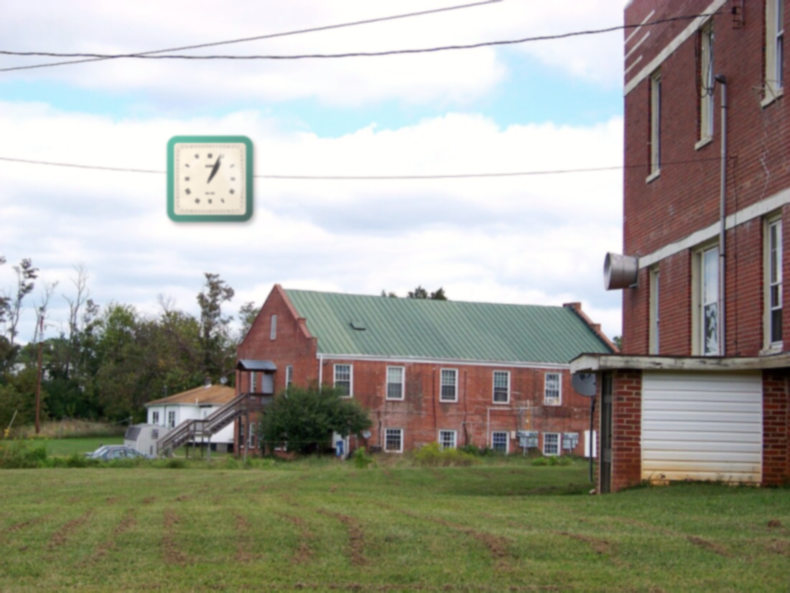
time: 1:04
